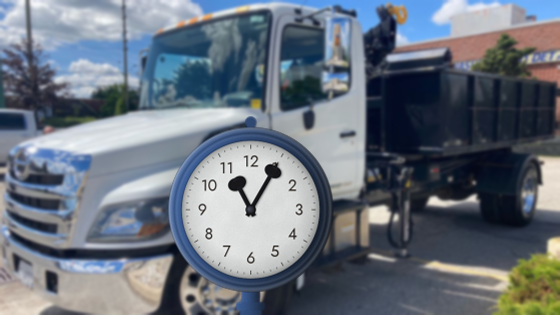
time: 11:05
